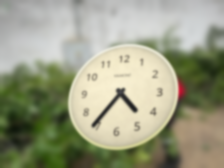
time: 4:36
